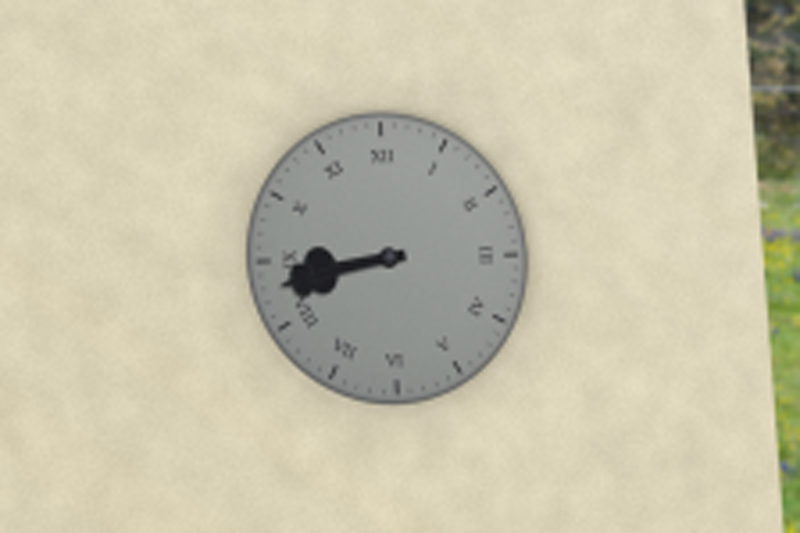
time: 8:43
